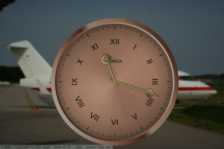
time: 11:18
